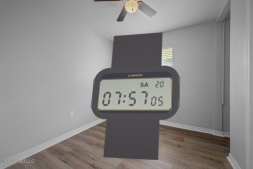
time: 7:57:05
